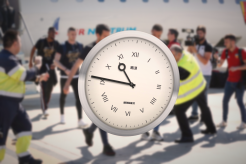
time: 10:46
